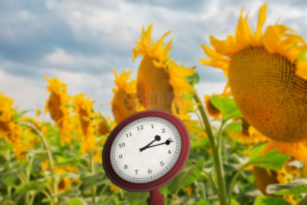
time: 2:16
